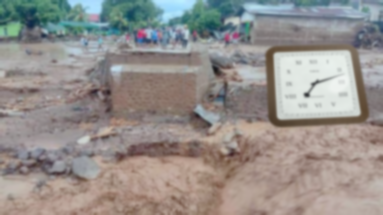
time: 7:12
